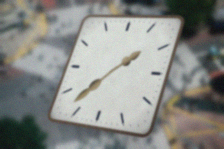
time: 1:37
